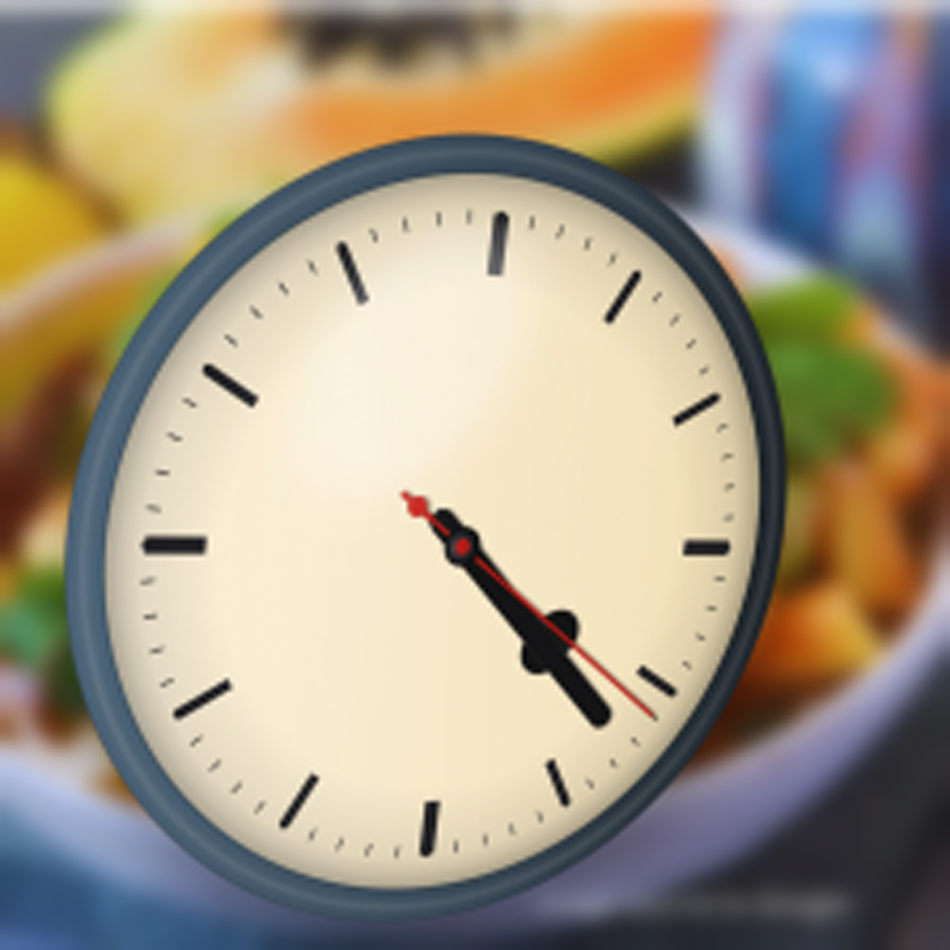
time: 4:22:21
